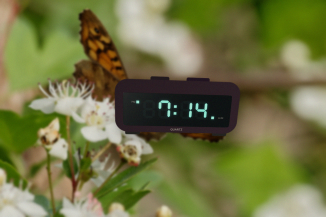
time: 7:14
